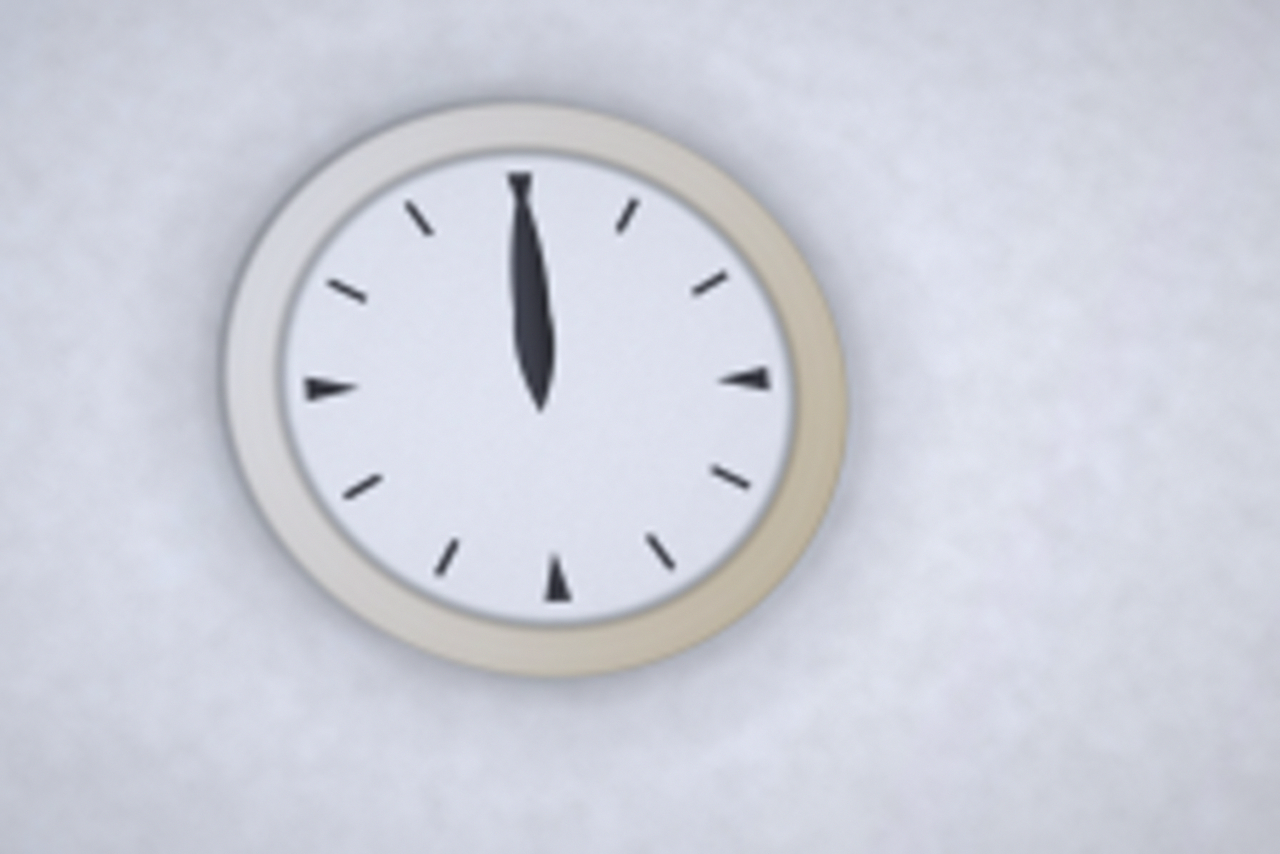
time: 12:00
